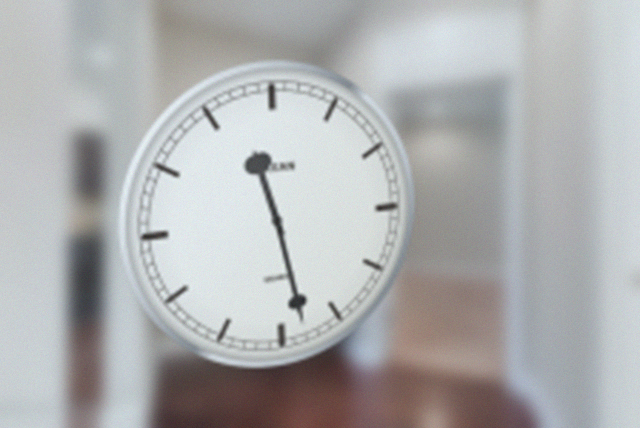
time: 11:28
